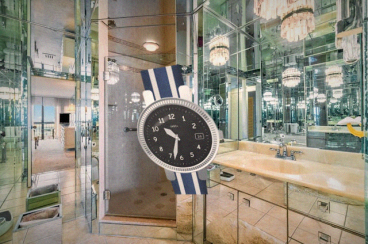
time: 10:33
